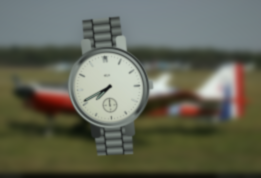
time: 7:41
